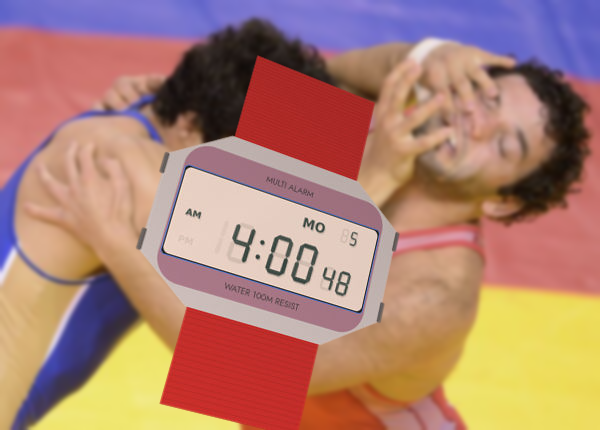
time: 4:00:48
